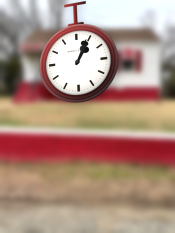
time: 1:04
